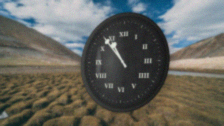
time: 10:53
